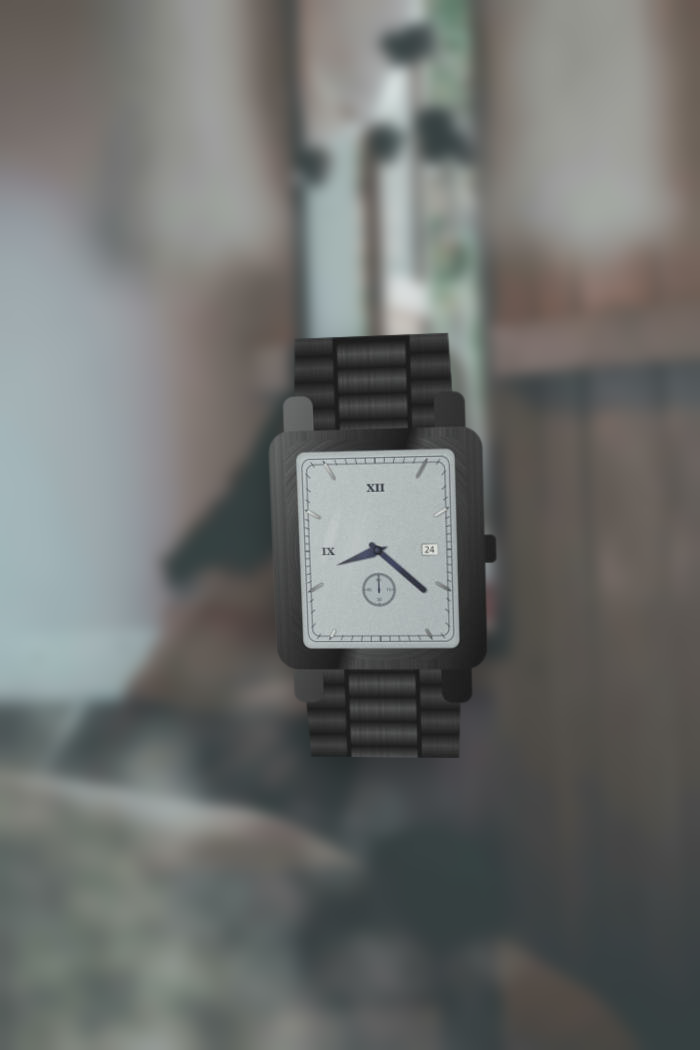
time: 8:22
